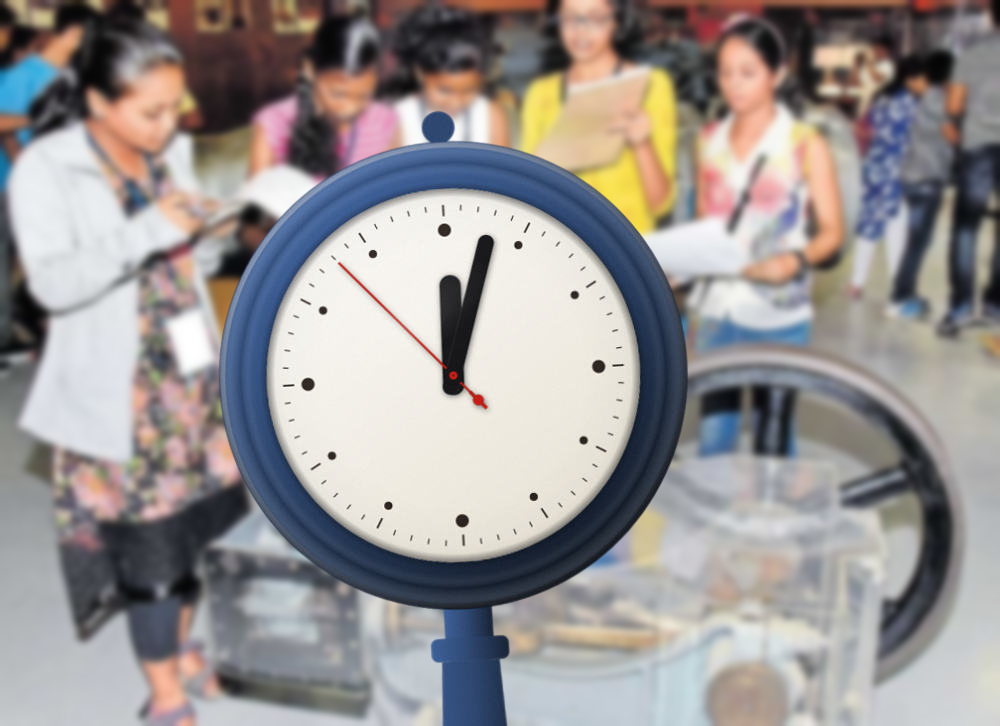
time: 12:02:53
